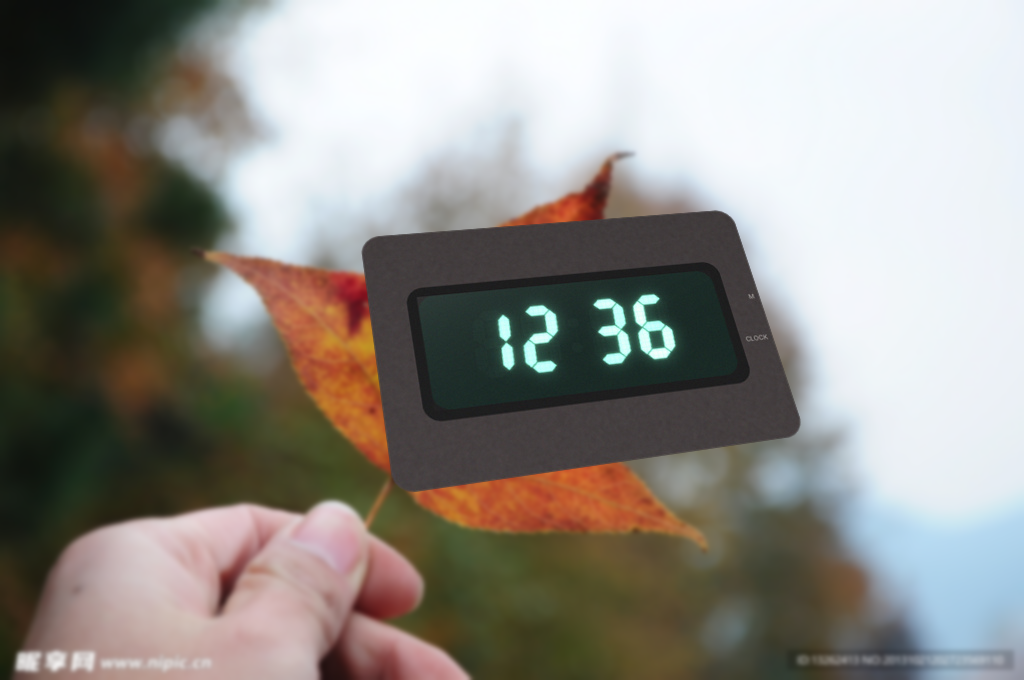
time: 12:36
